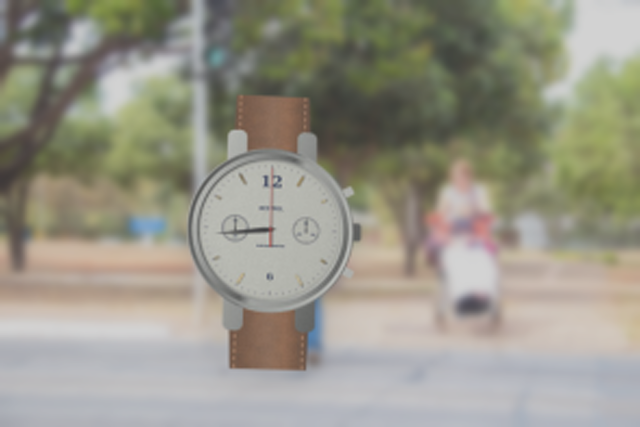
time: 8:44
